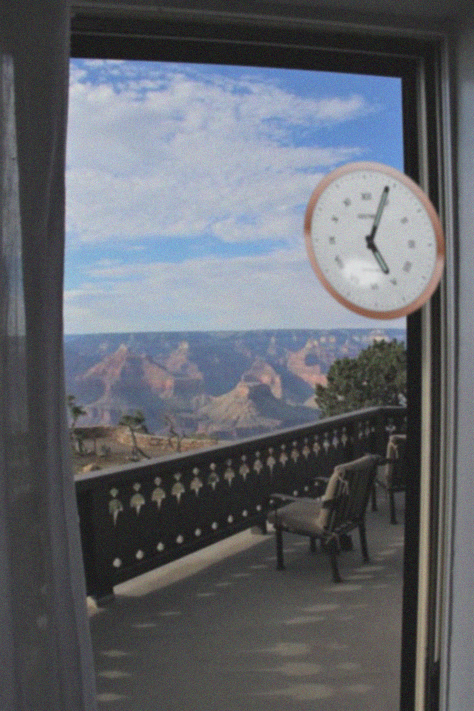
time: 5:04
